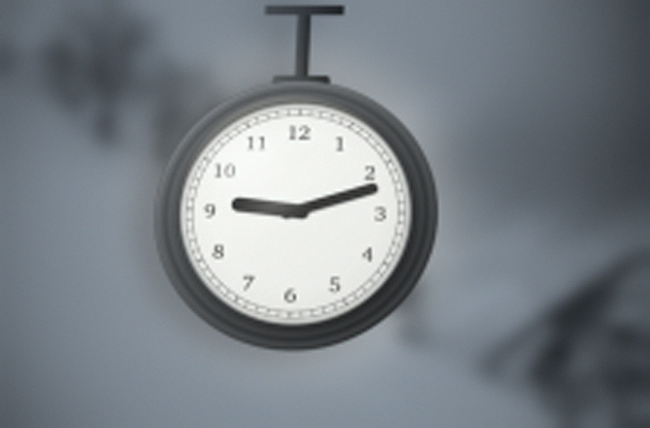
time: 9:12
